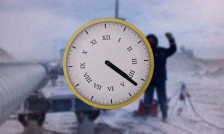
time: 4:22
